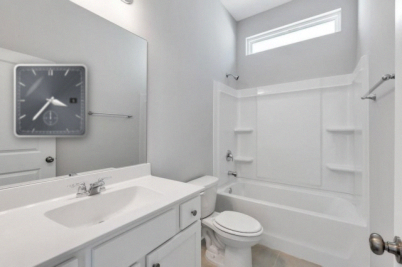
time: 3:37
